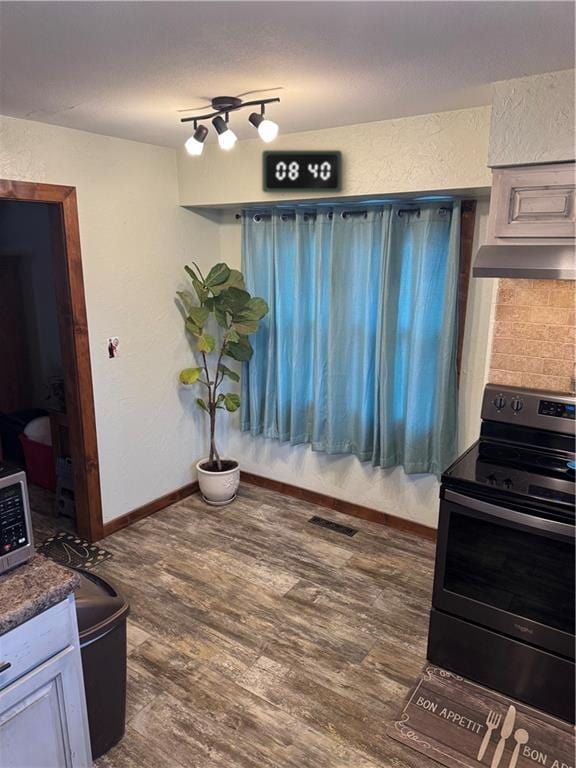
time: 8:40
